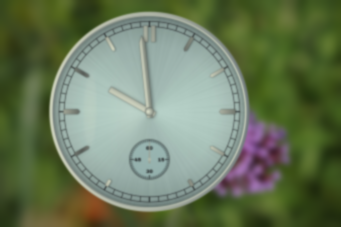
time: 9:59
